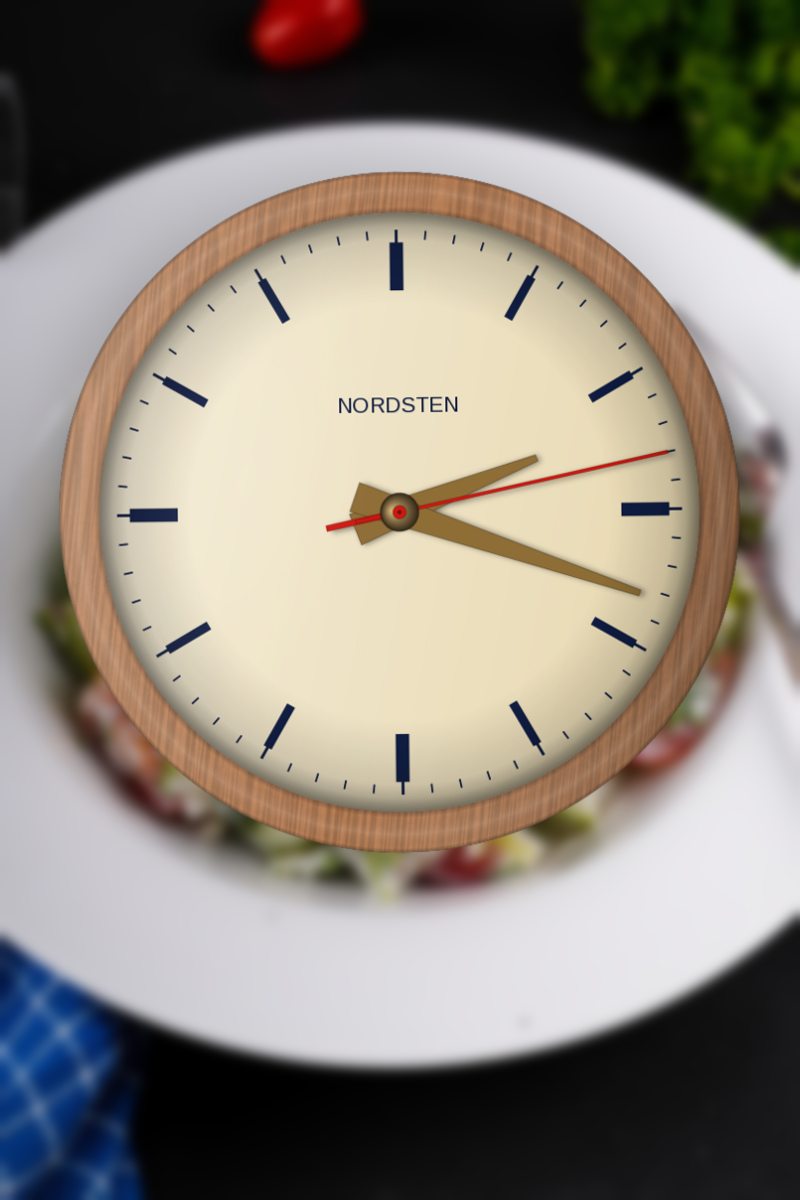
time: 2:18:13
